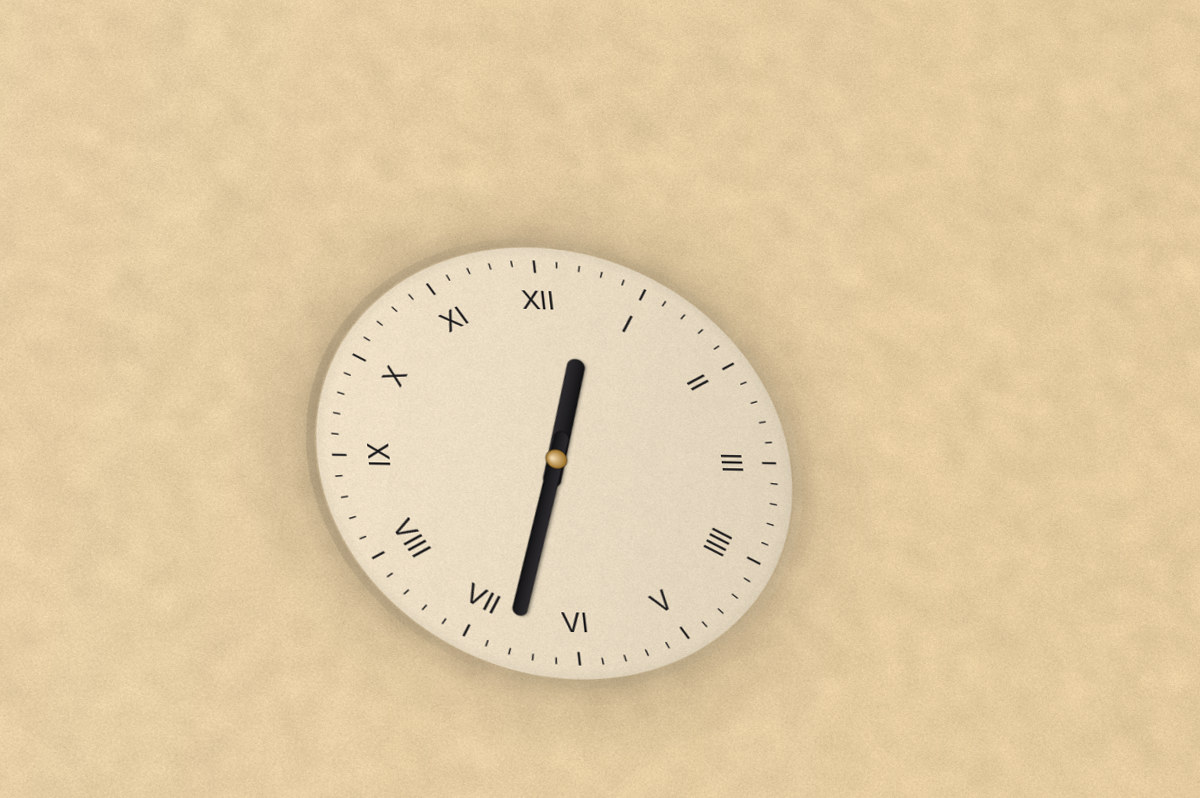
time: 12:33
